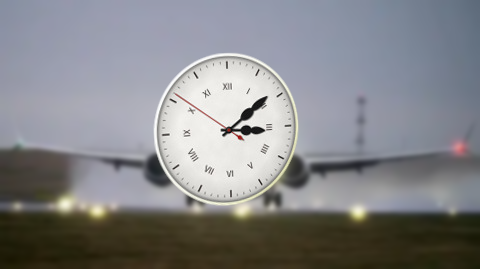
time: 3:08:51
